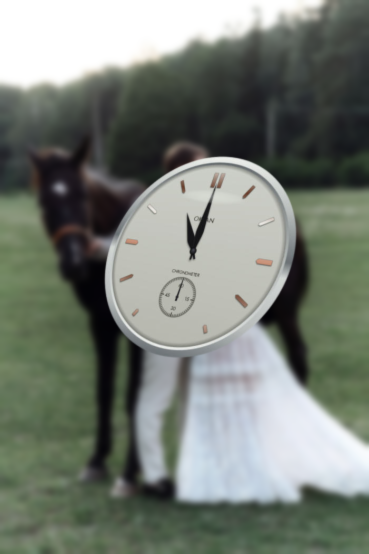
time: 11:00
